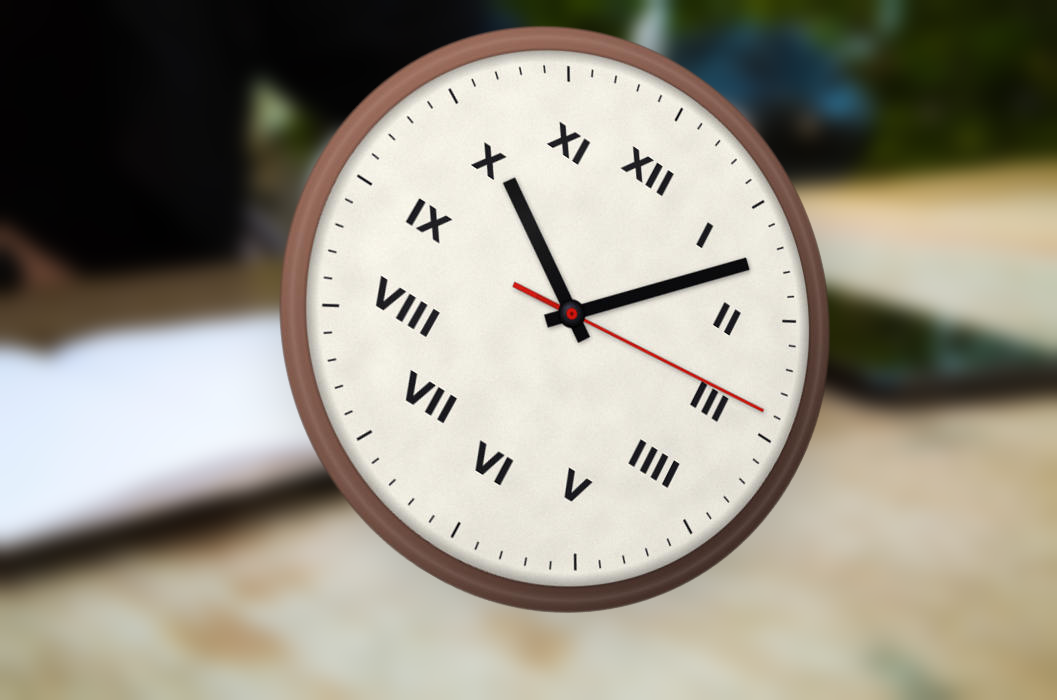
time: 10:07:14
